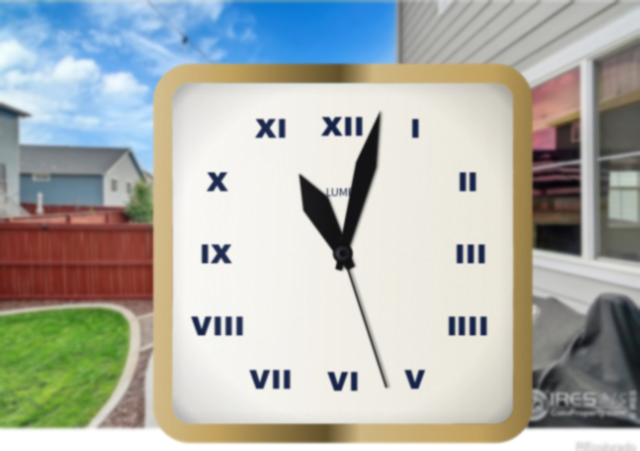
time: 11:02:27
